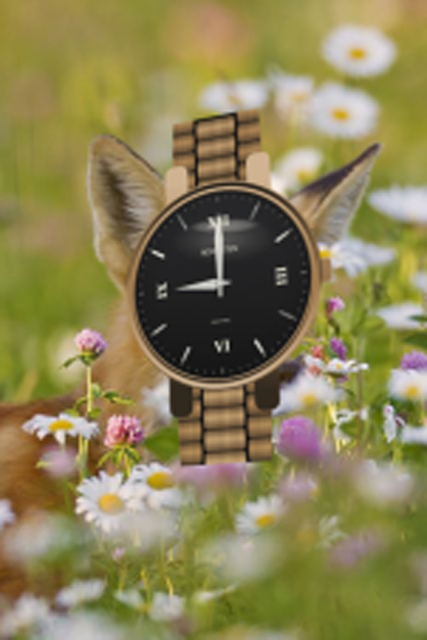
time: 9:00
